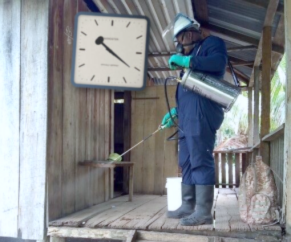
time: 10:21
